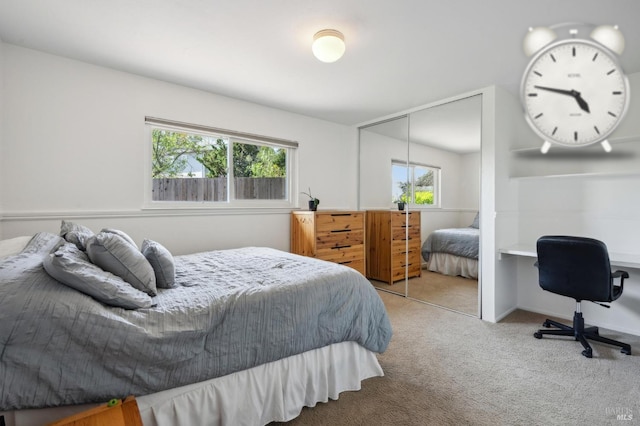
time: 4:47
